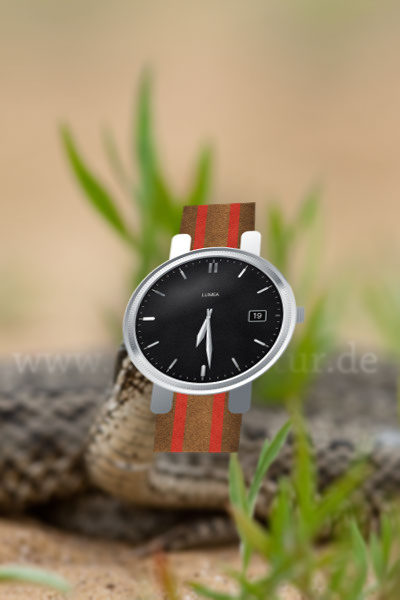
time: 6:29
